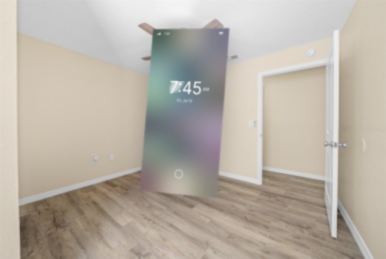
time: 7:45
